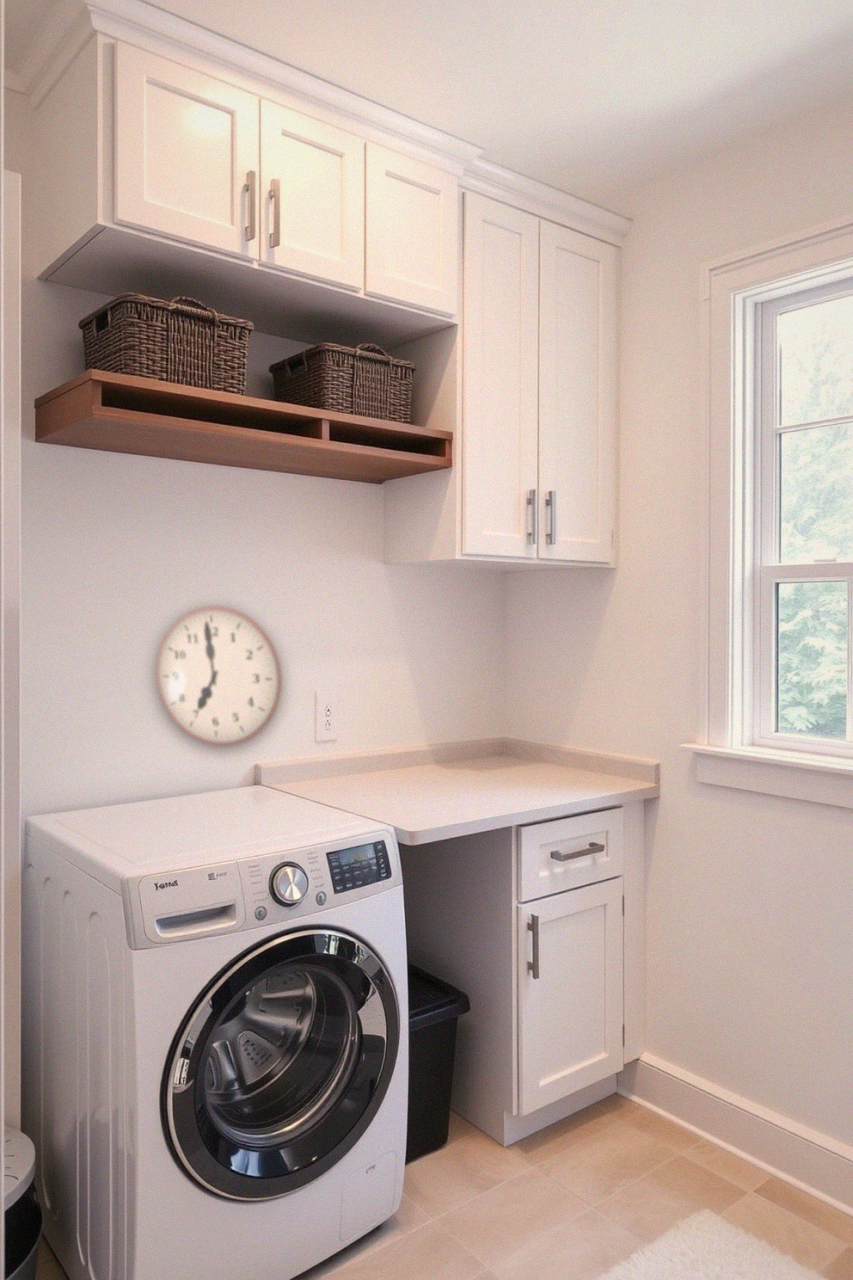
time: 6:59
